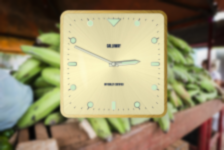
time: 2:49
